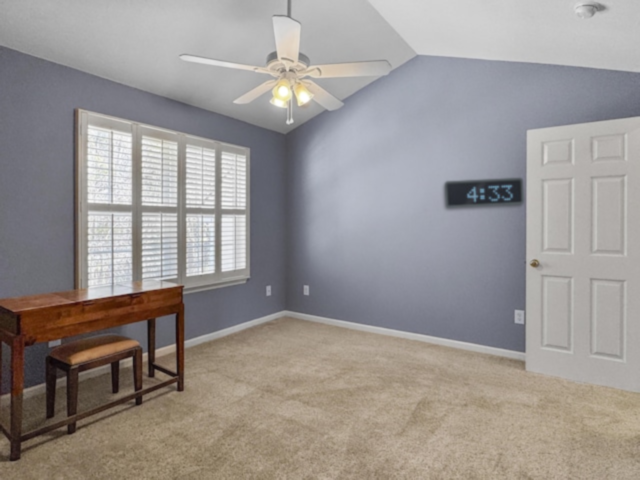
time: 4:33
